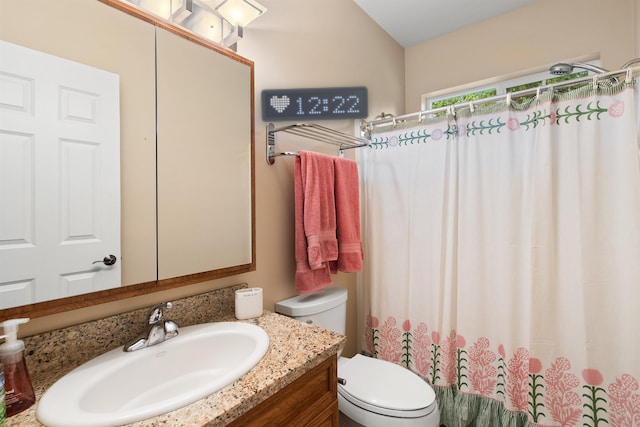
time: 12:22
